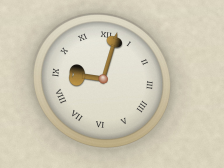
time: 9:02
